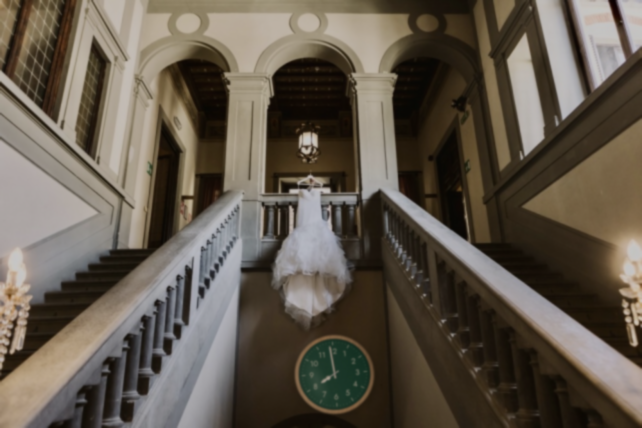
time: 7:59
